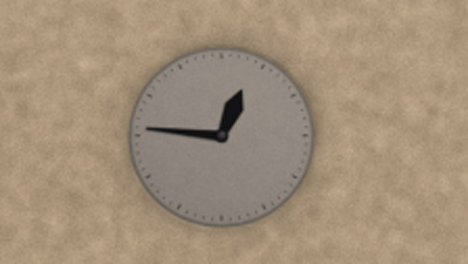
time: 12:46
